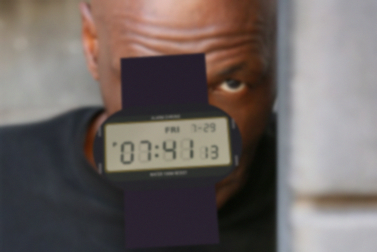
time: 7:41:13
